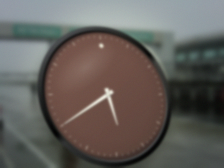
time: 5:40
